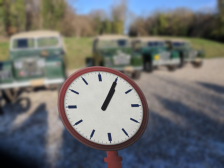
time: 1:05
